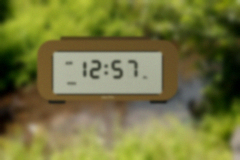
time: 12:57
